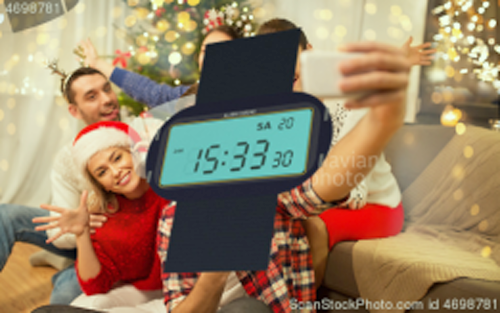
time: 15:33:30
